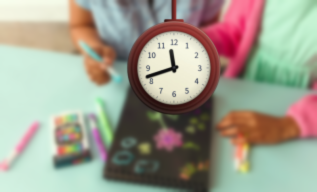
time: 11:42
